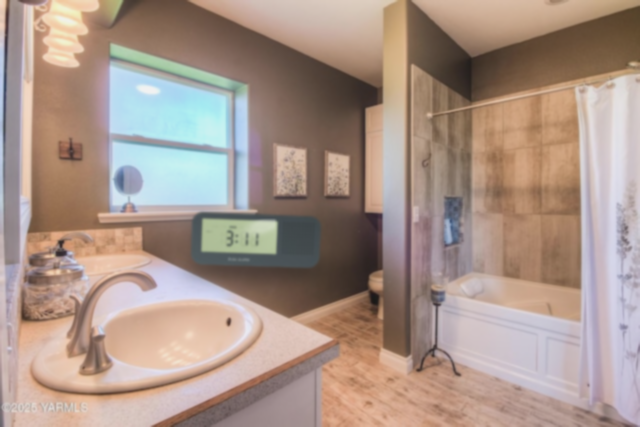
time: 3:11
